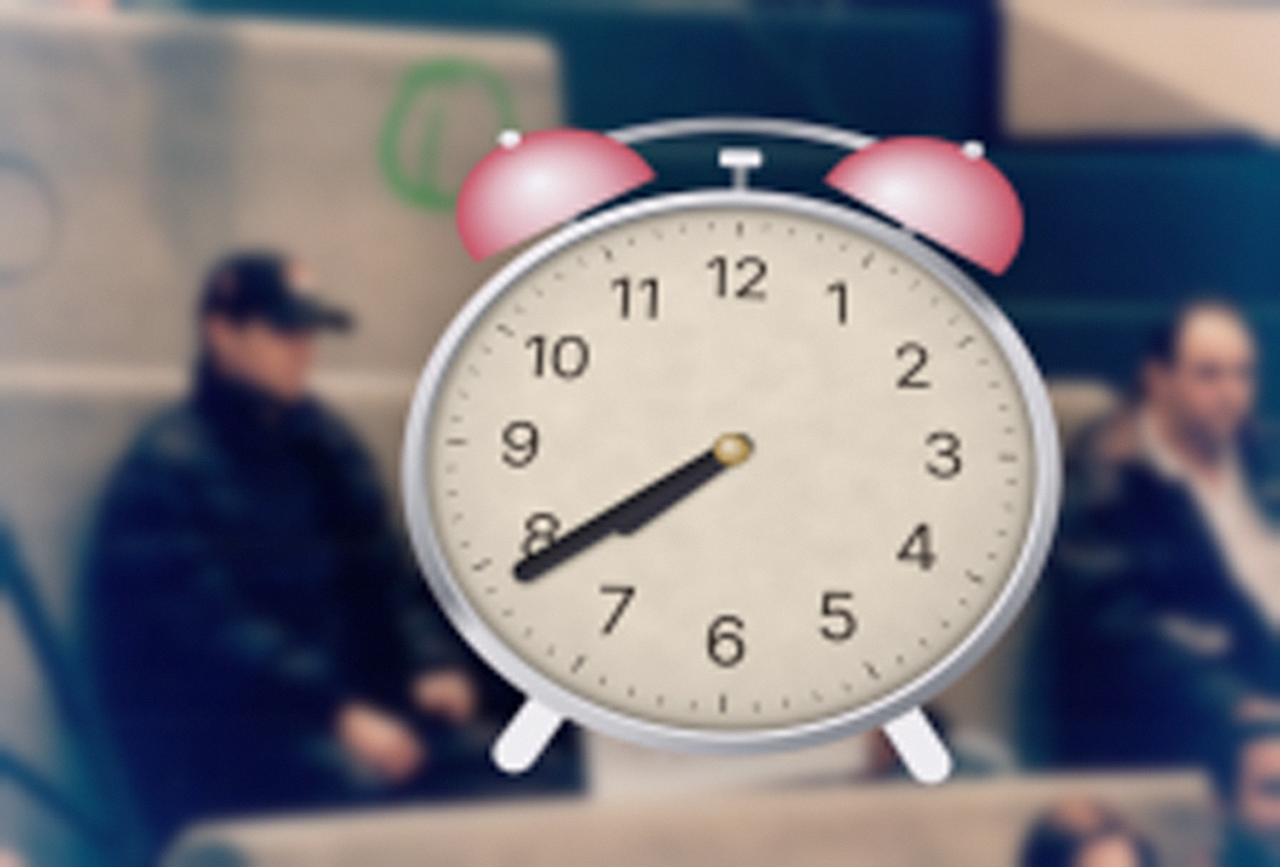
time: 7:39
